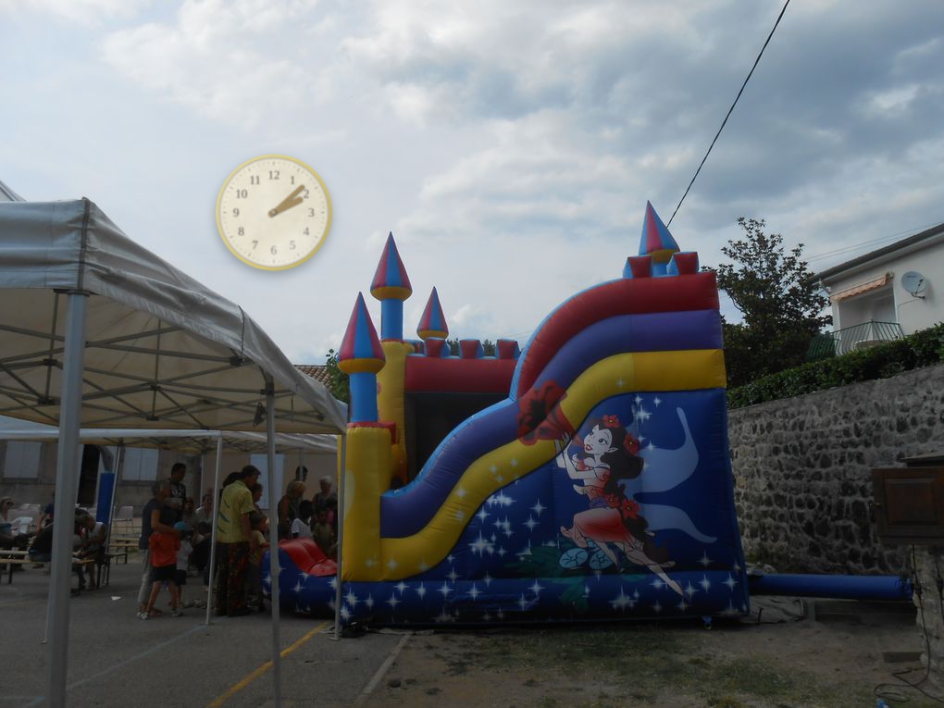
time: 2:08
